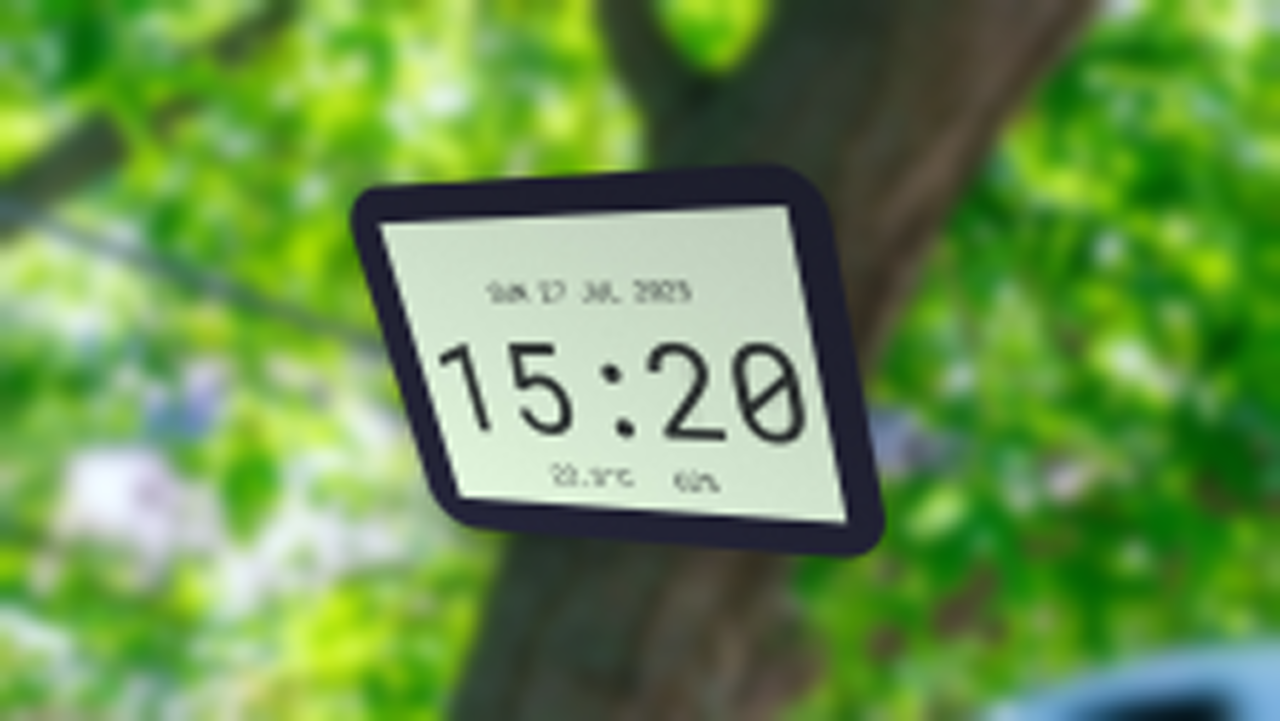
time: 15:20
